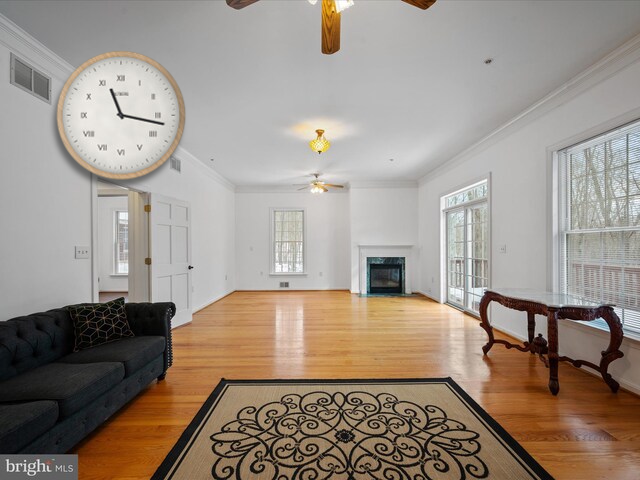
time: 11:17
